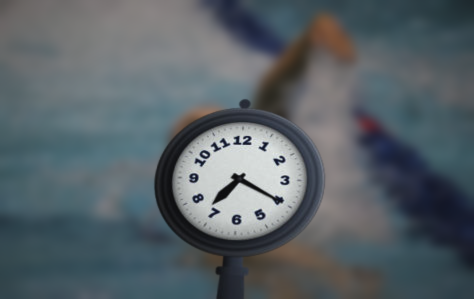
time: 7:20
